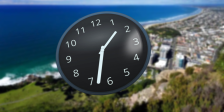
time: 1:33
